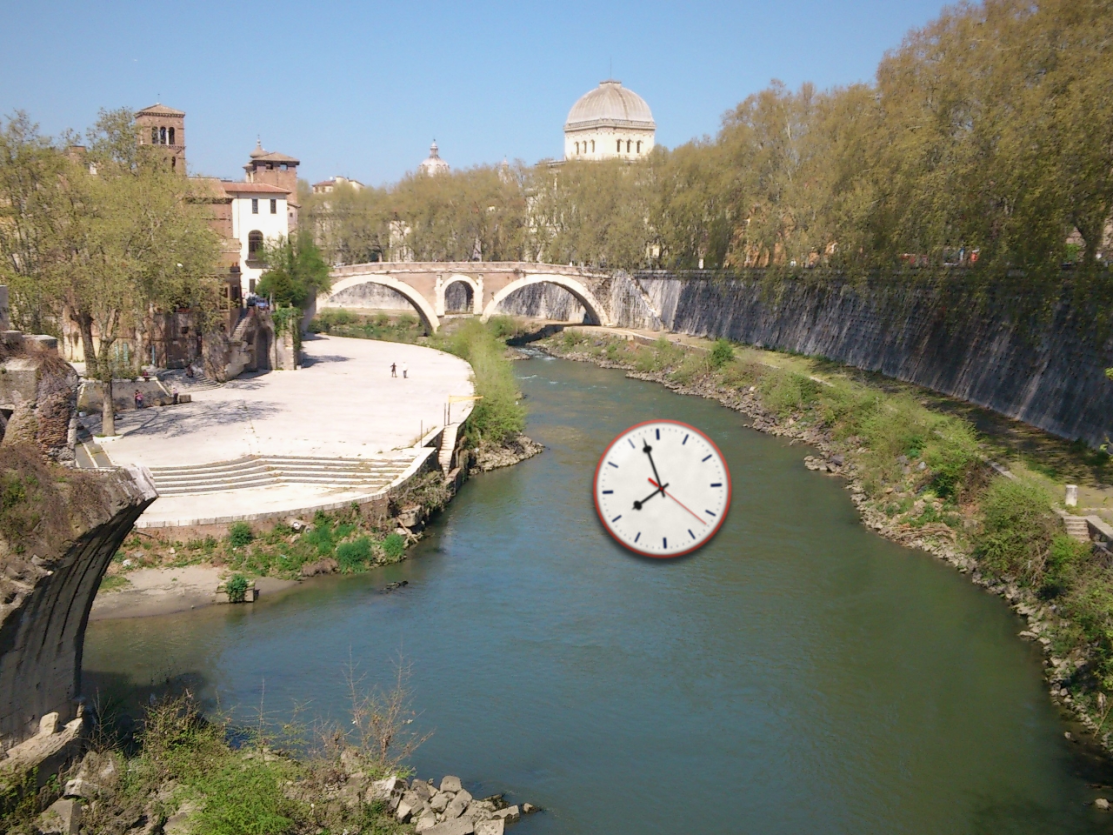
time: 7:57:22
